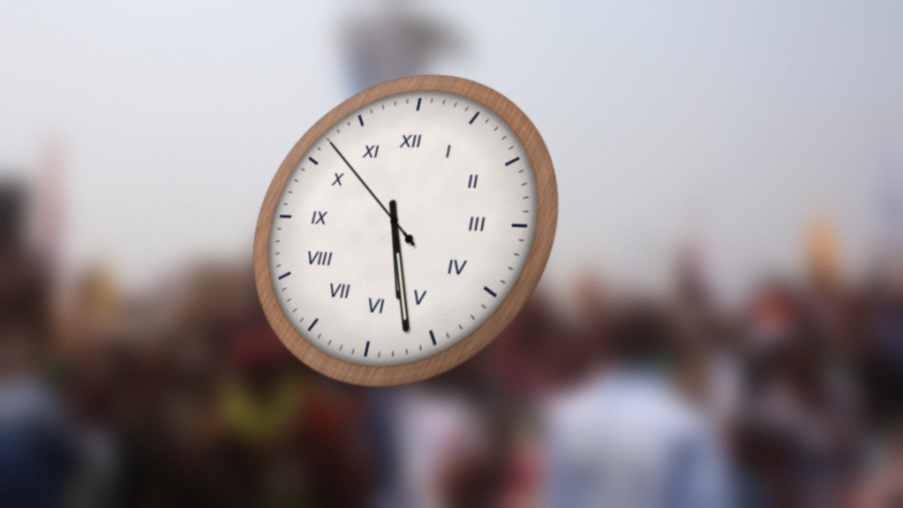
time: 5:26:52
